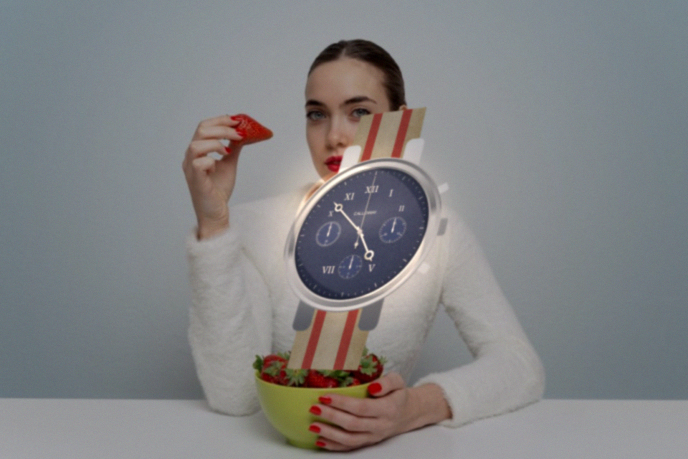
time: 4:52
